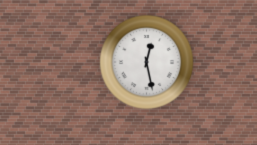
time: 12:28
